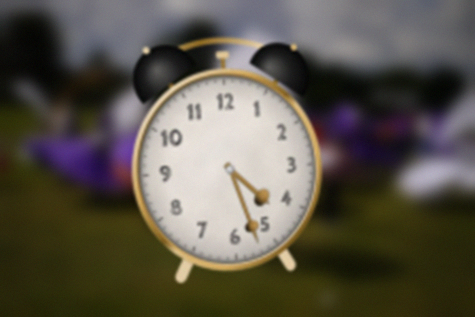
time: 4:27
